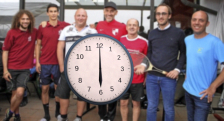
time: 6:00
